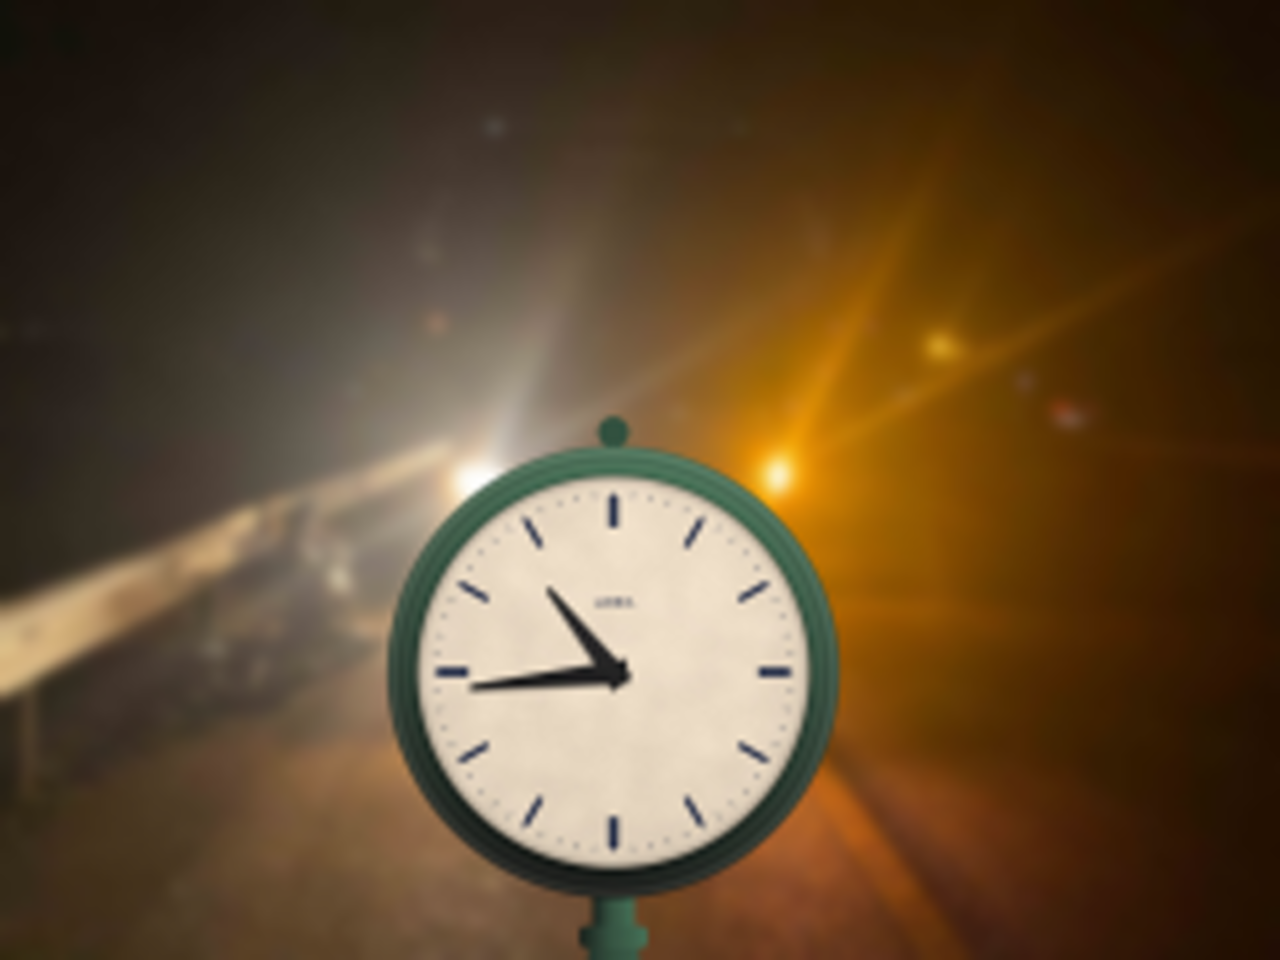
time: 10:44
